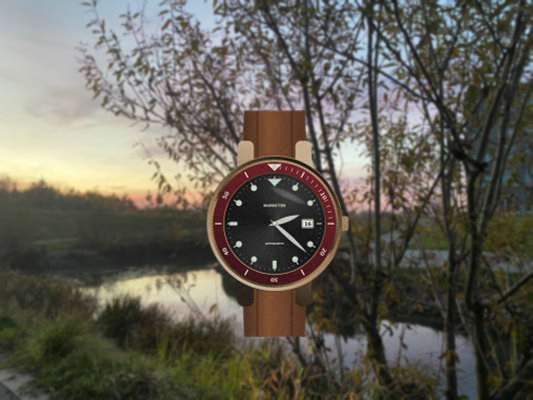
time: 2:22
